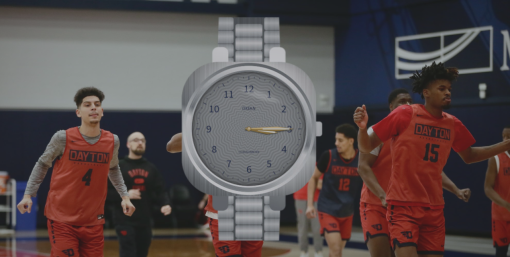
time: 3:15
